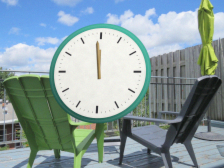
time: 11:59
